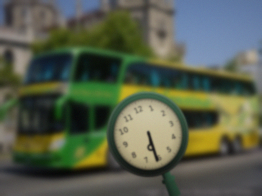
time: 6:31
